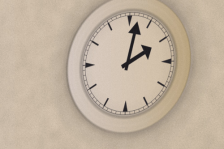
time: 2:02
